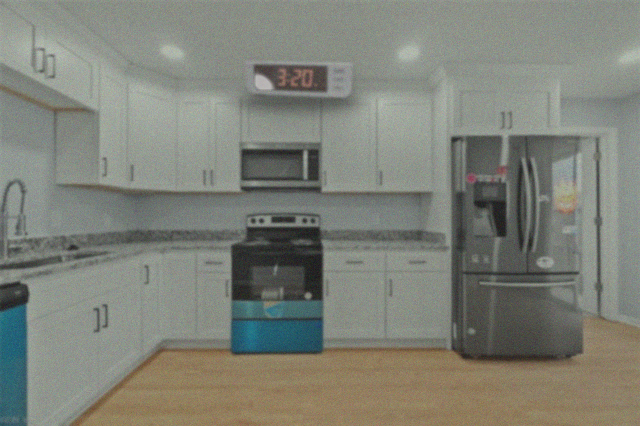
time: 3:20
